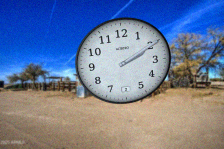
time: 2:10
